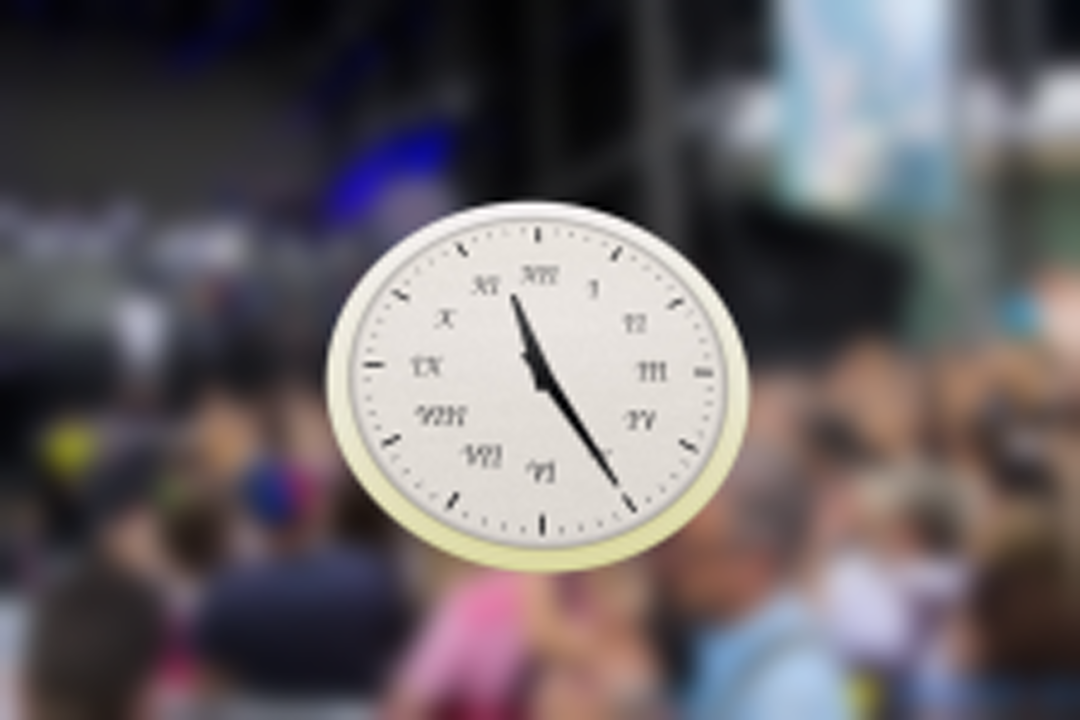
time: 11:25
